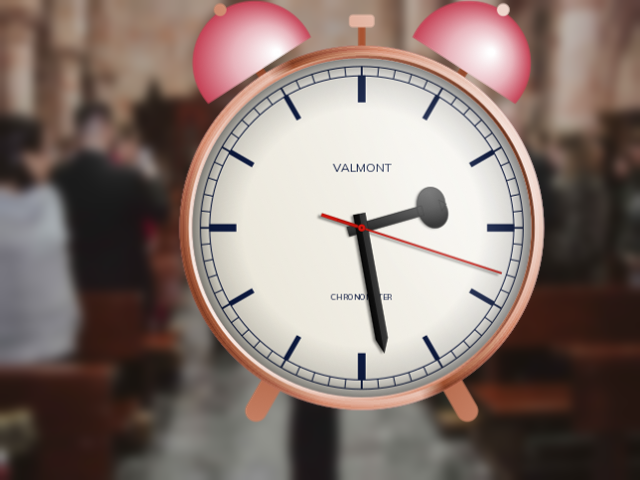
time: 2:28:18
